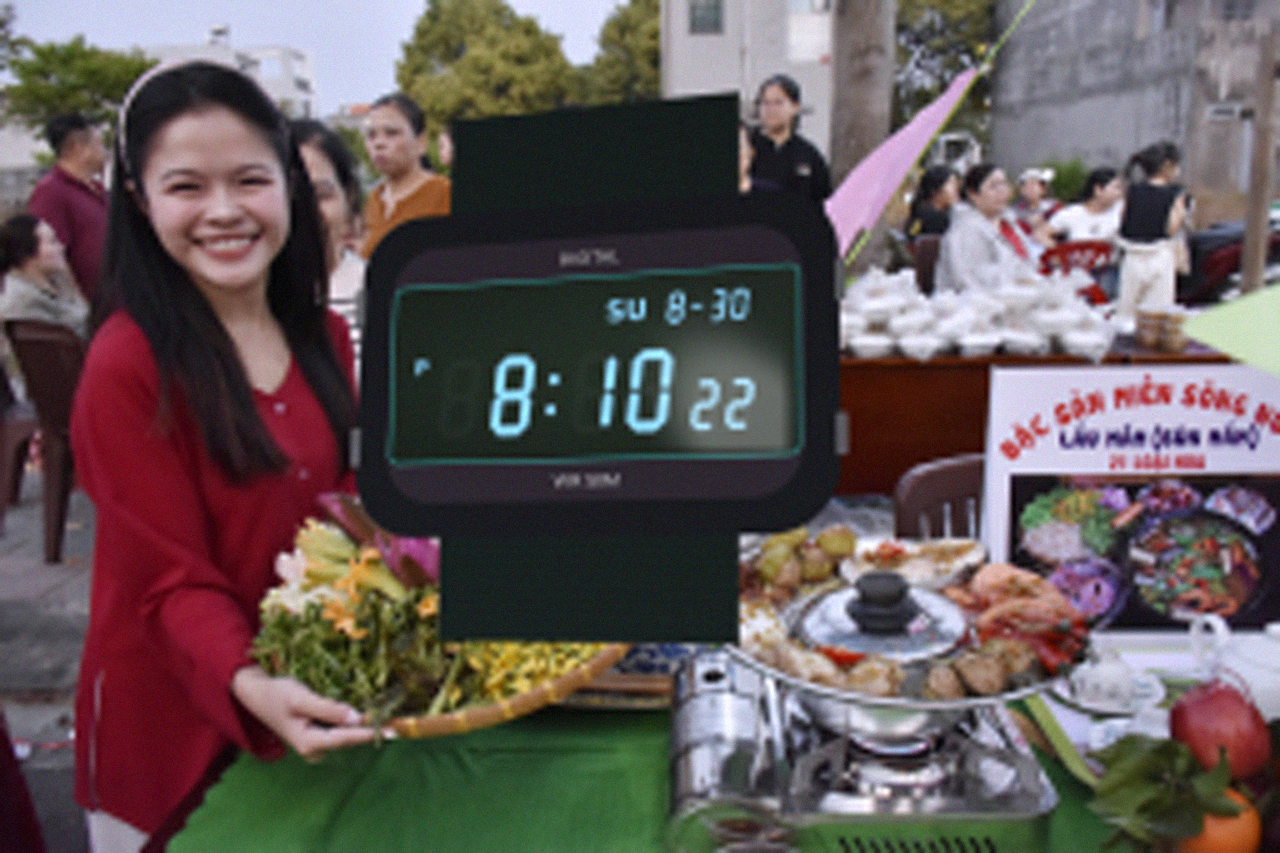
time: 8:10:22
